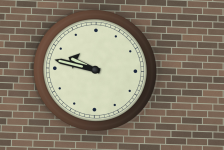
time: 9:47
